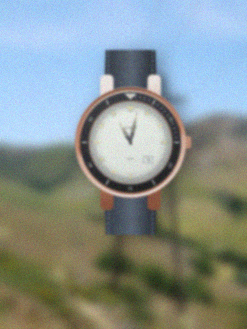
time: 11:02
